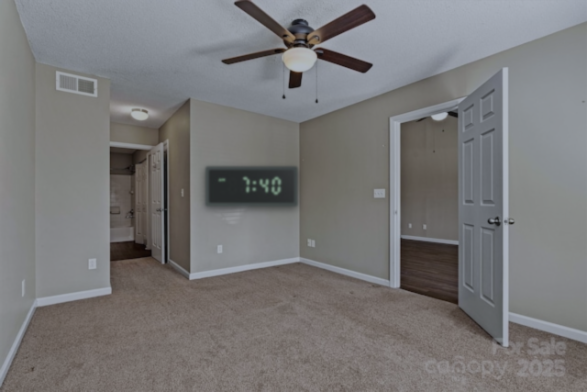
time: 7:40
